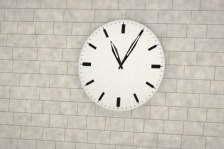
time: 11:05
